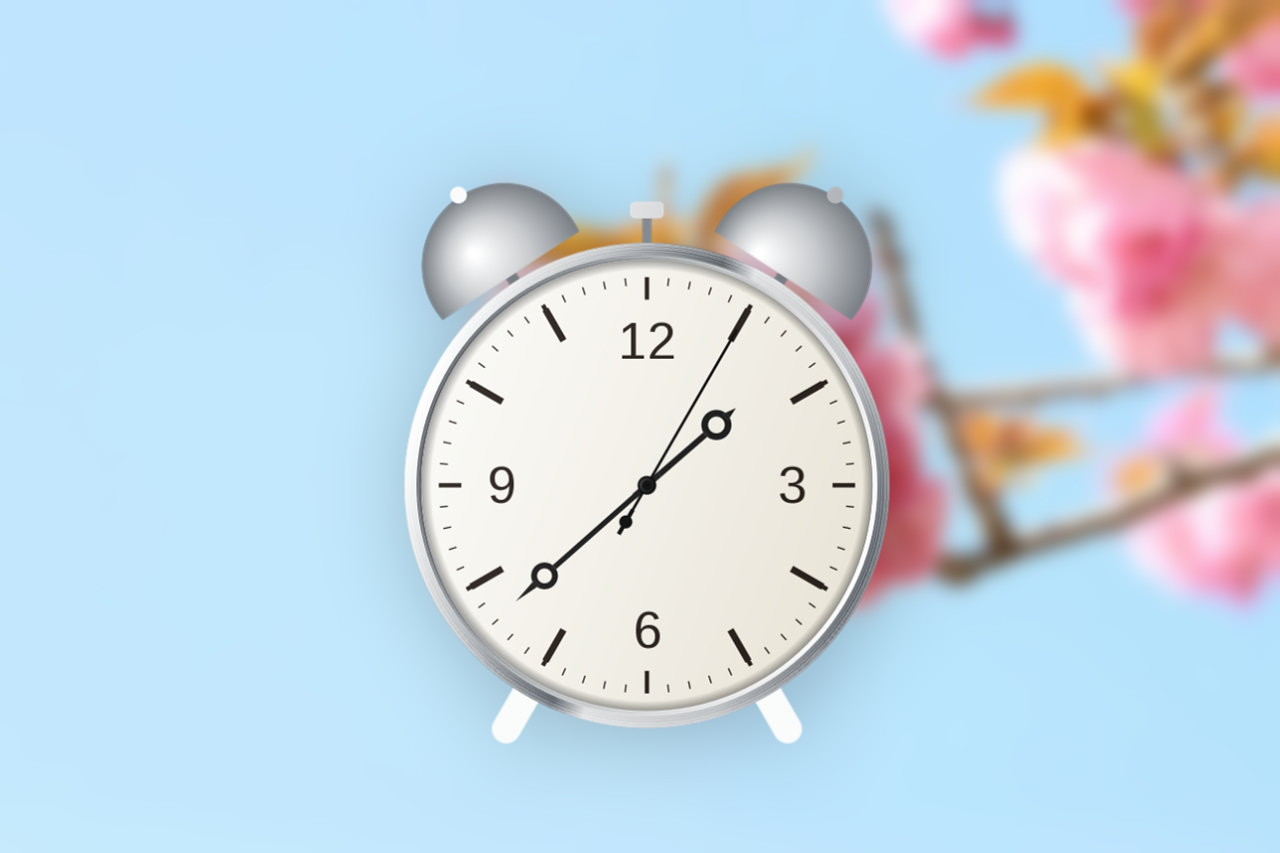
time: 1:38:05
